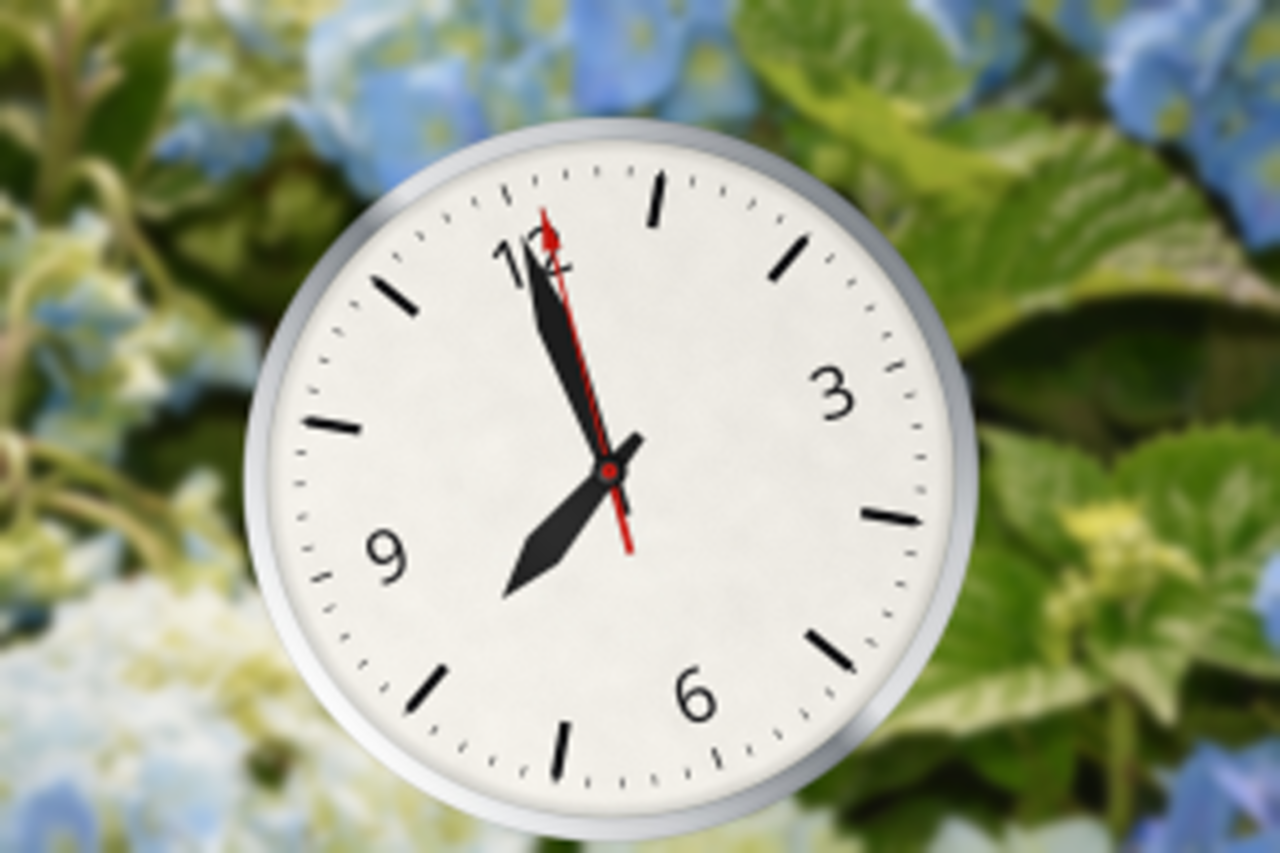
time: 8:00:01
